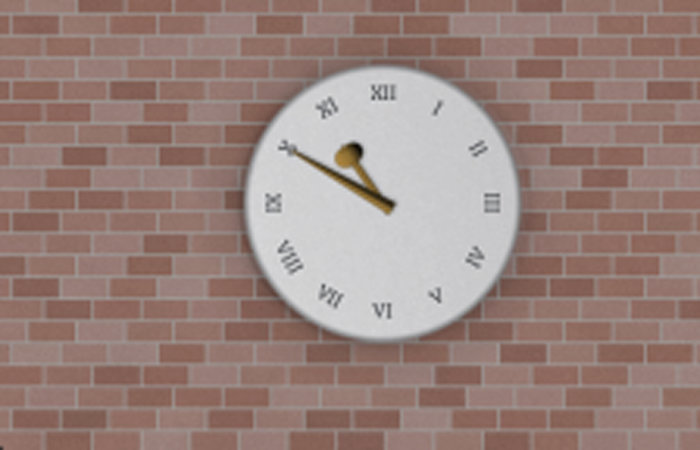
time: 10:50
